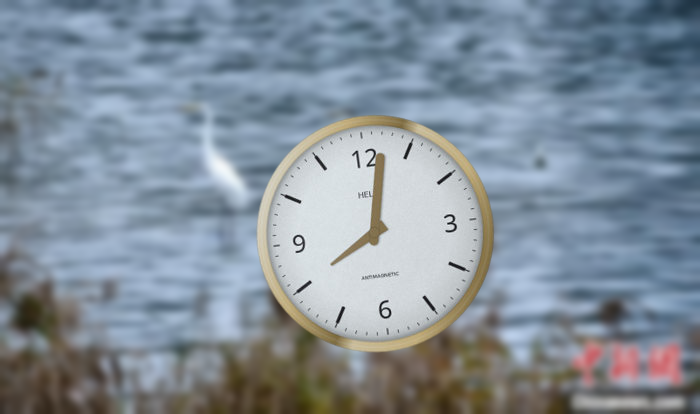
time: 8:02
